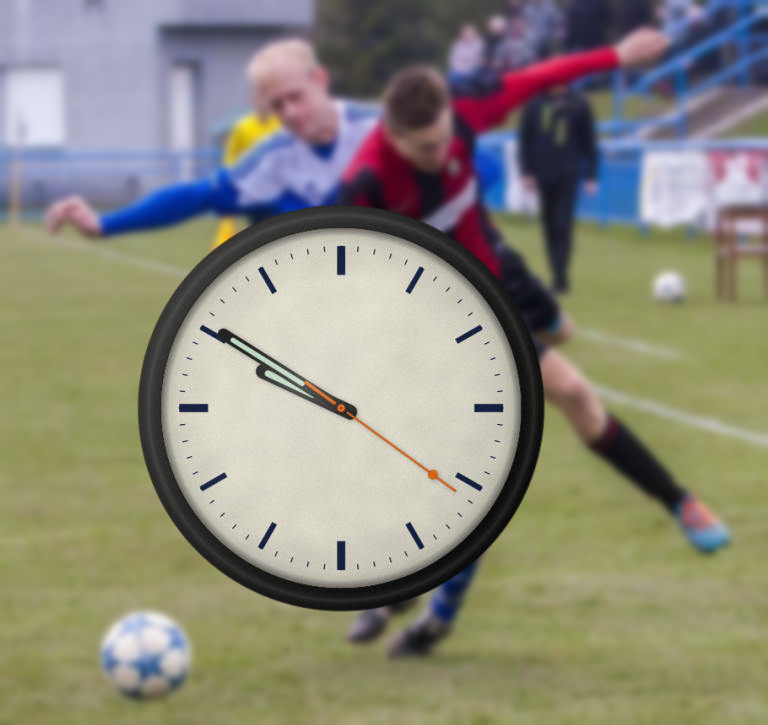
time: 9:50:21
